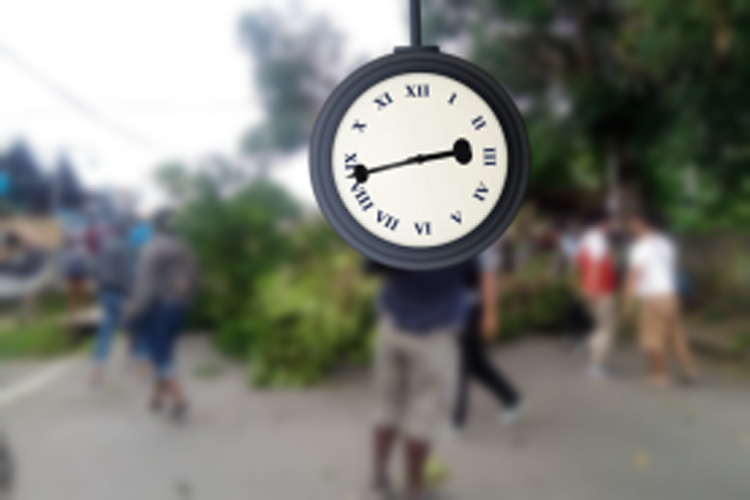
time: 2:43
